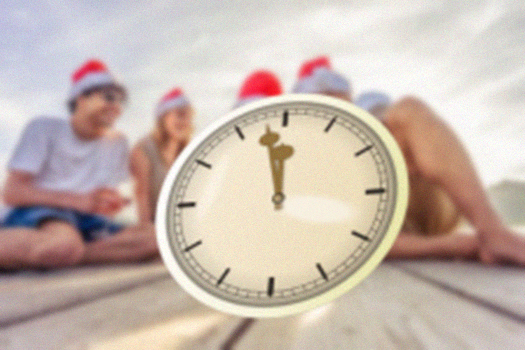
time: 11:58
